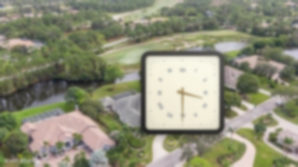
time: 3:30
